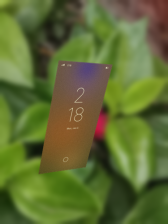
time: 2:18
